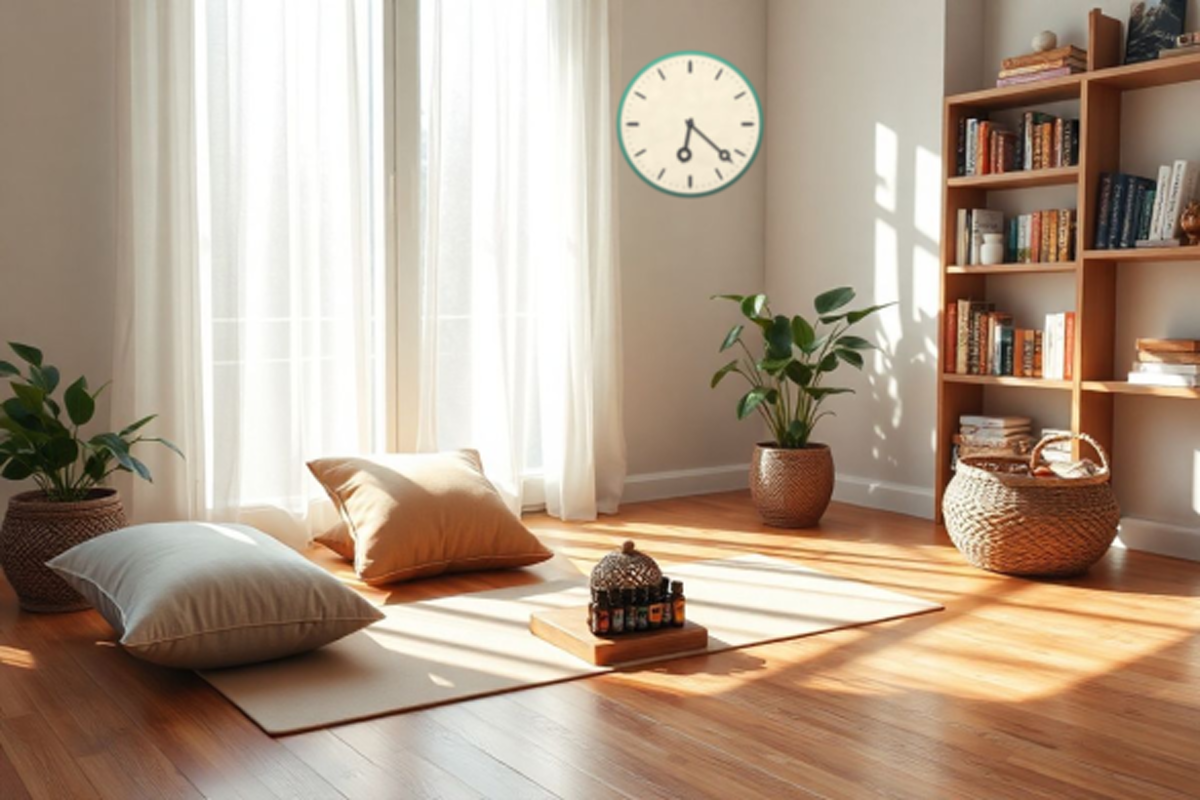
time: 6:22
